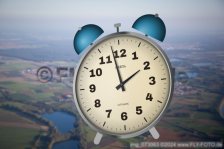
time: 1:58
